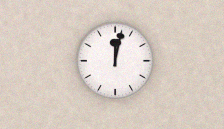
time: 12:02
